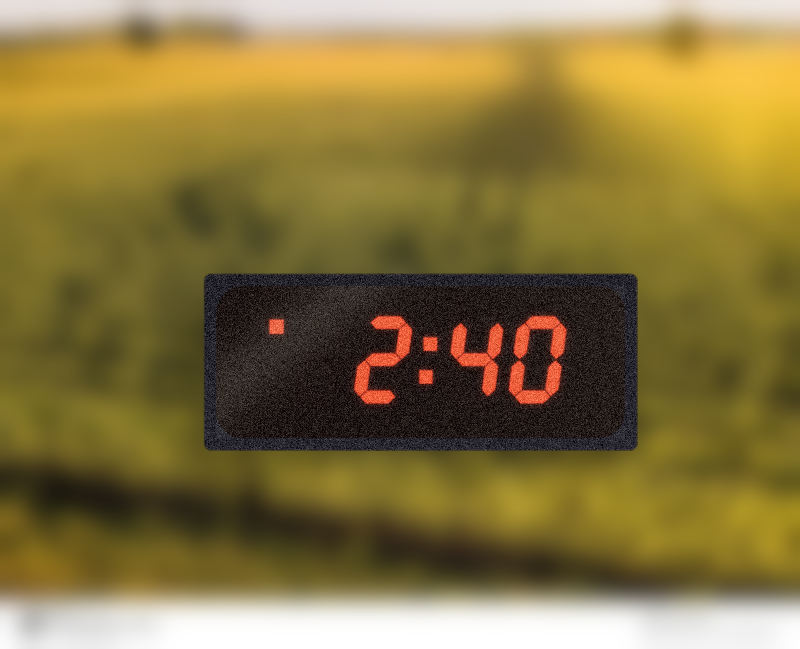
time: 2:40
